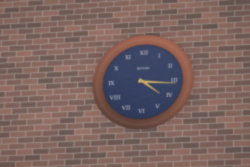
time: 4:16
